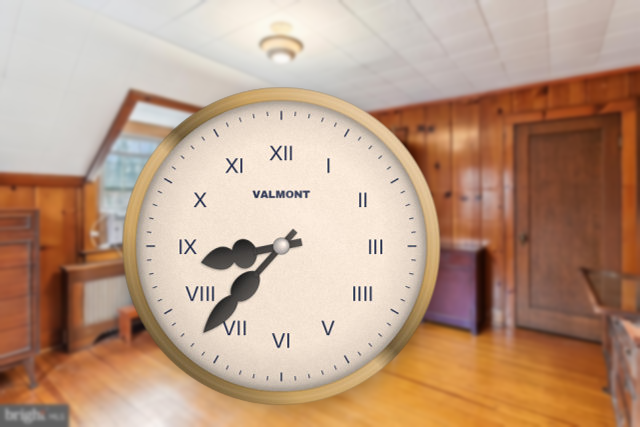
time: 8:37
